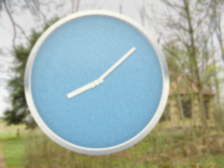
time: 8:08
